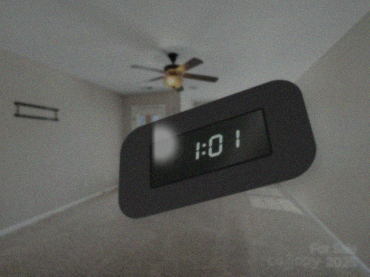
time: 1:01
